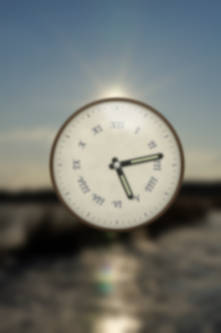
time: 5:13
